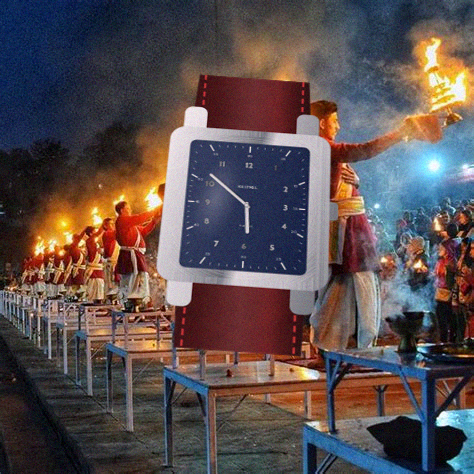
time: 5:52
